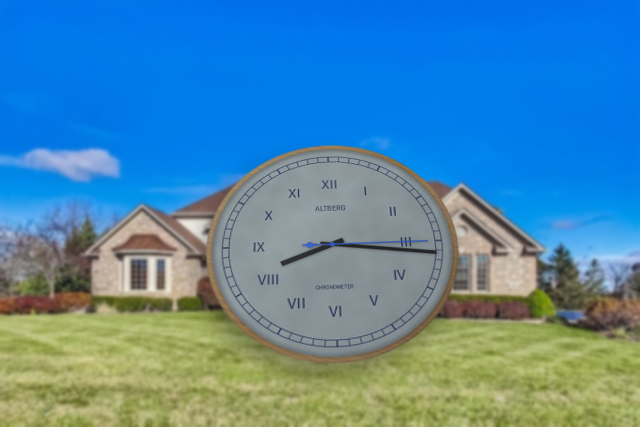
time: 8:16:15
